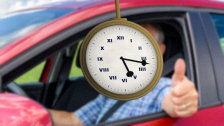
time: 5:17
